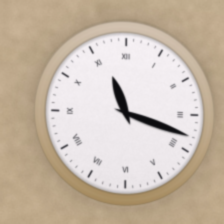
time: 11:18
